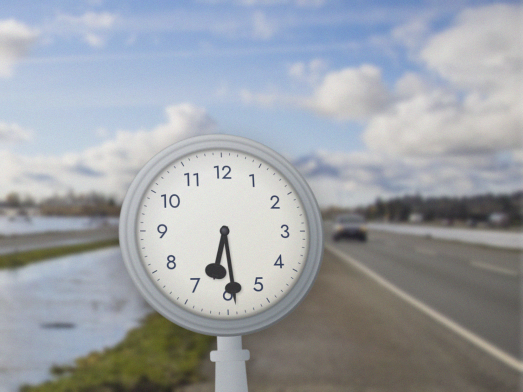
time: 6:29
